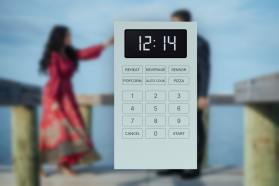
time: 12:14
